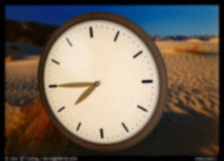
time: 7:45
